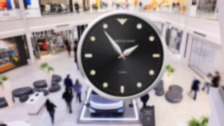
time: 1:54
